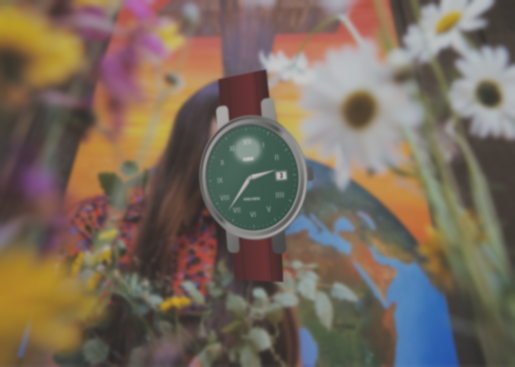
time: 2:37
